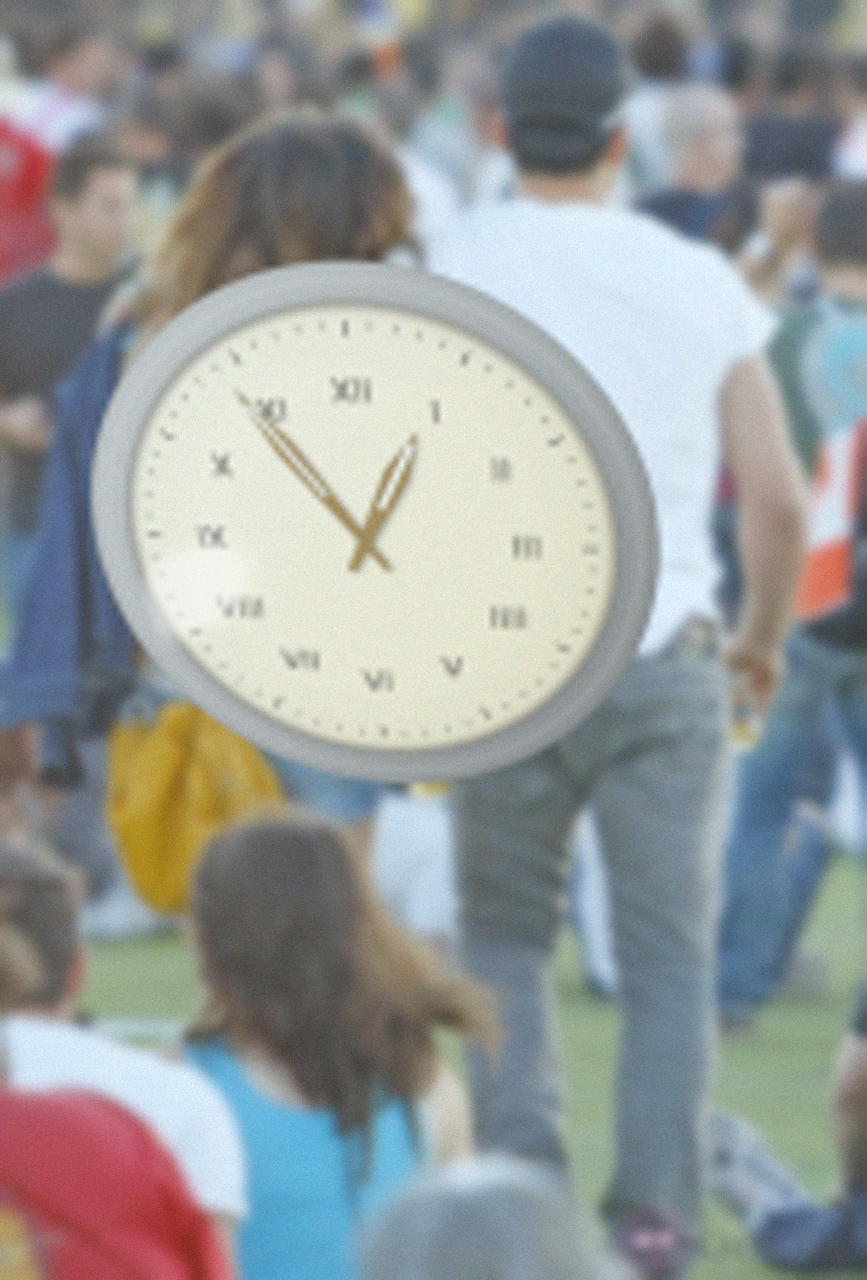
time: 12:54
